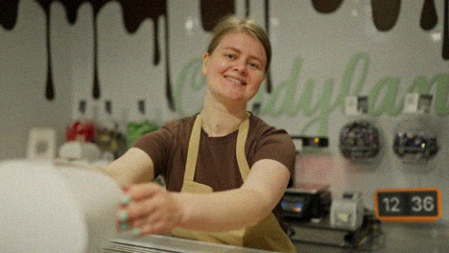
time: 12:36
